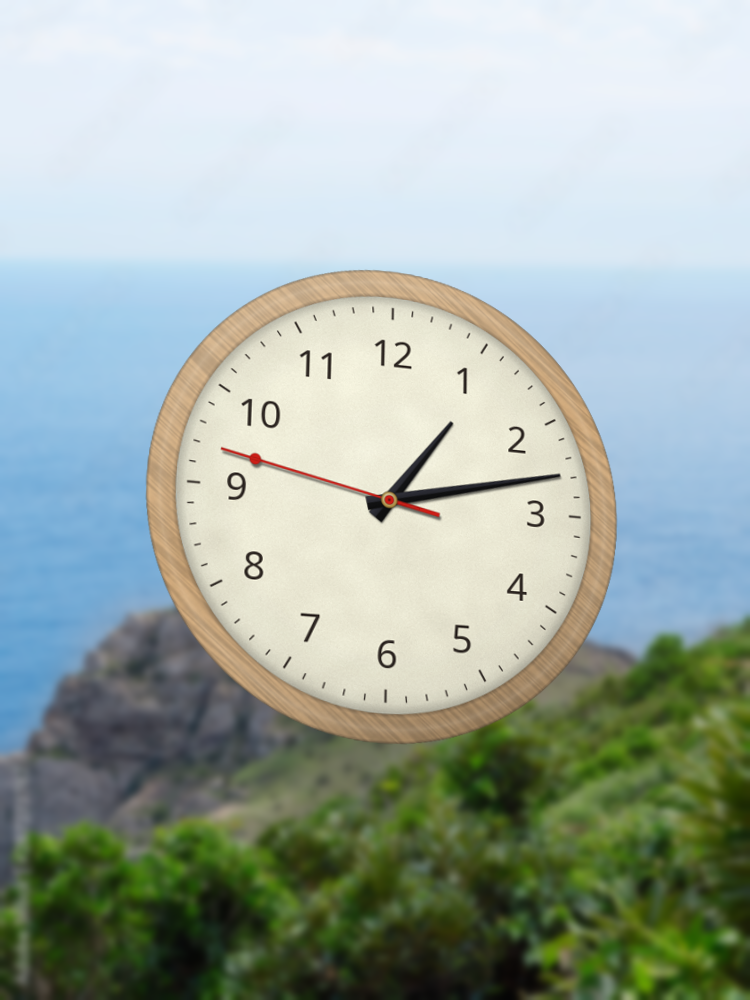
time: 1:12:47
